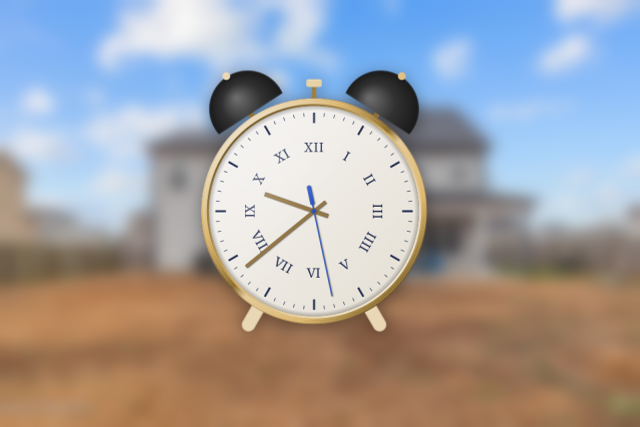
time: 9:38:28
